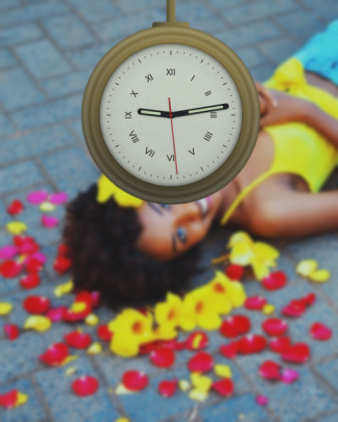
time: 9:13:29
